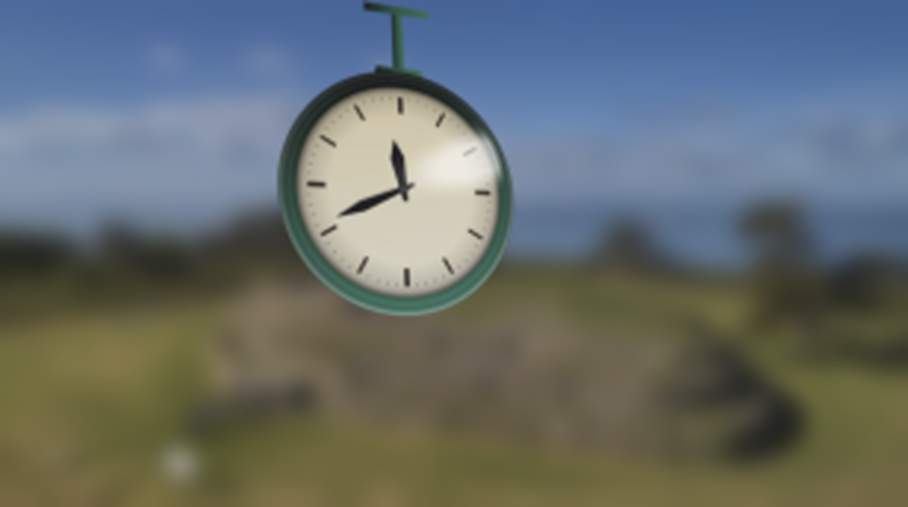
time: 11:41
